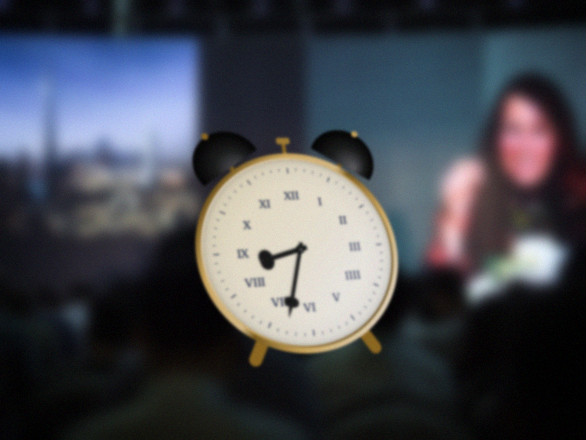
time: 8:33
